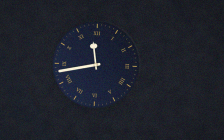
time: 11:43
